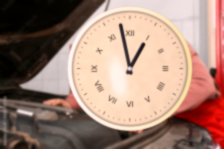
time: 12:58
